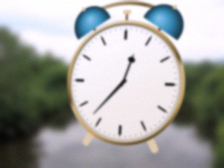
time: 12:37
